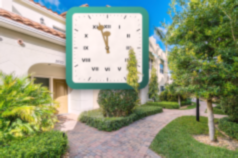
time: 11:57
